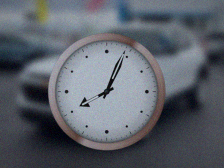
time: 8:04
